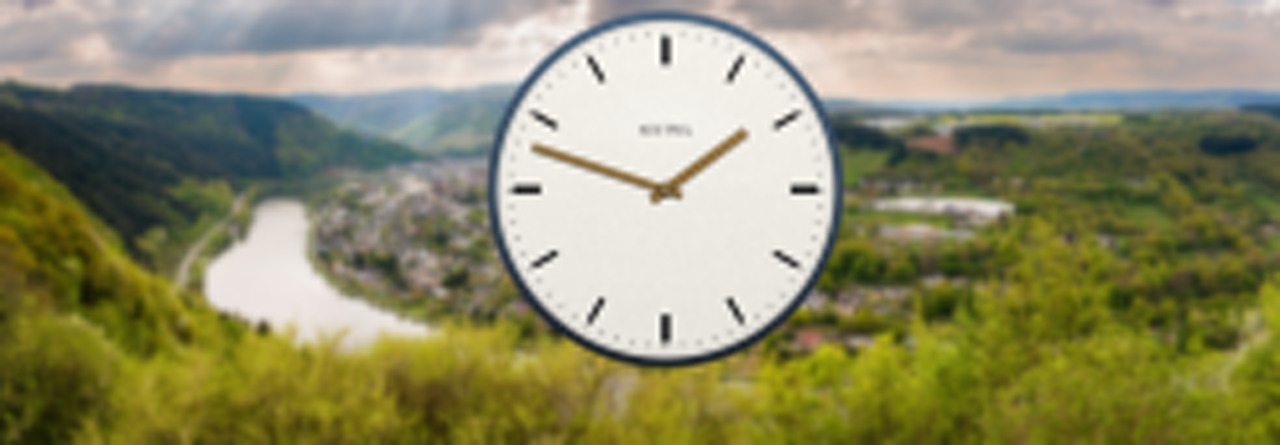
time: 1:48
